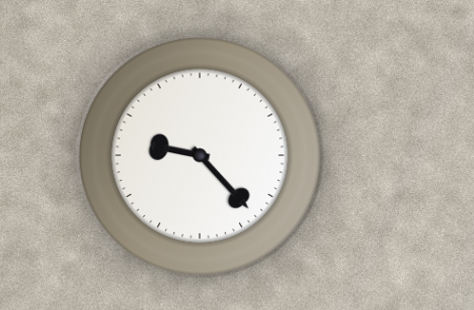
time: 9:23
